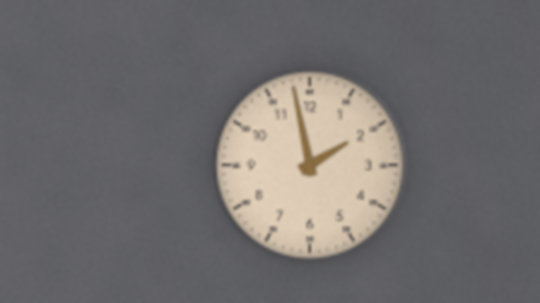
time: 1:58
